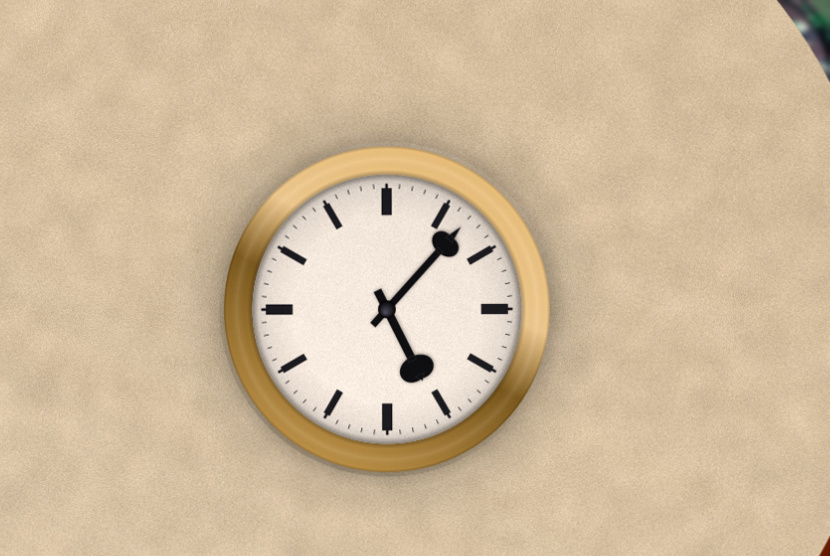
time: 5:07
